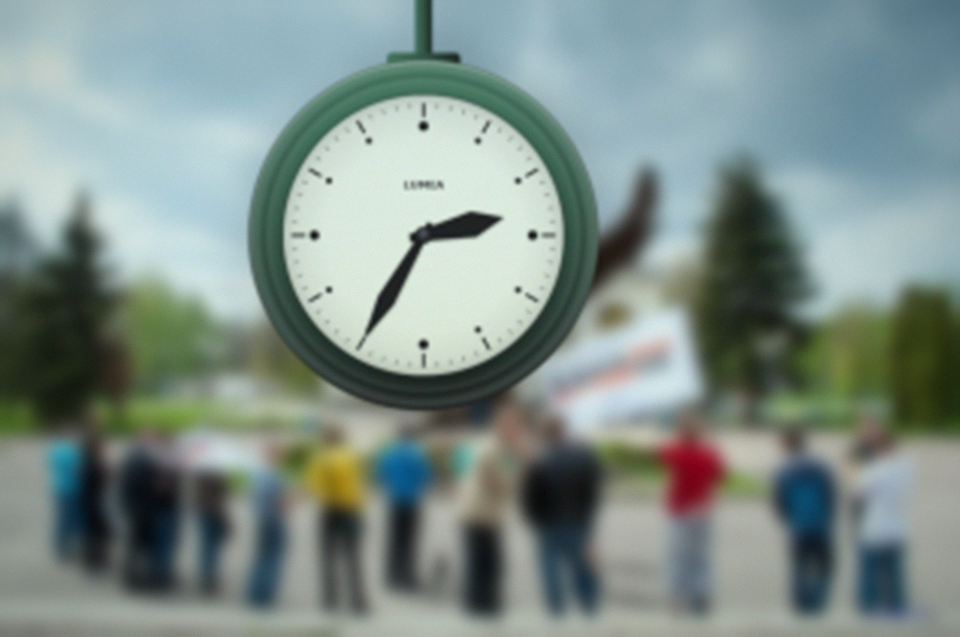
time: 2:35
